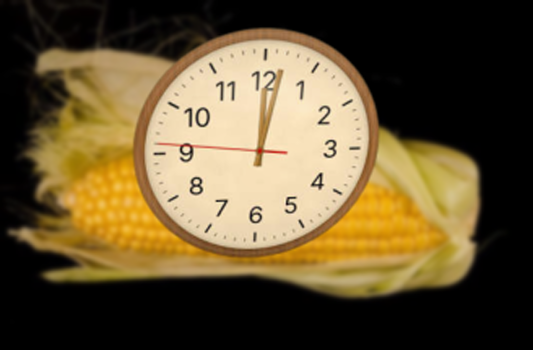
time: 12:01:46
